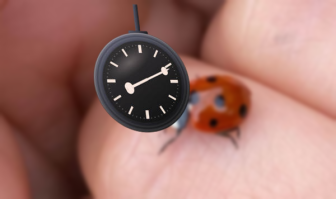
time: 8:11
